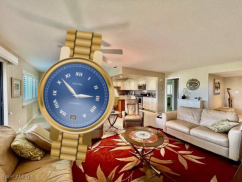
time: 2:52
